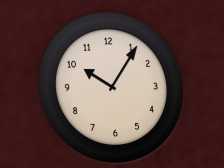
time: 10:06
